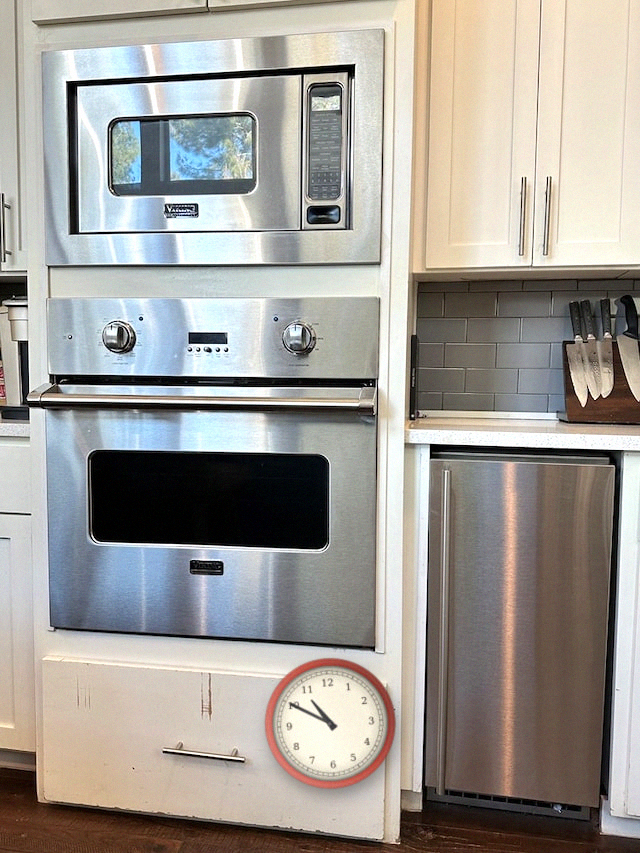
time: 10:50
